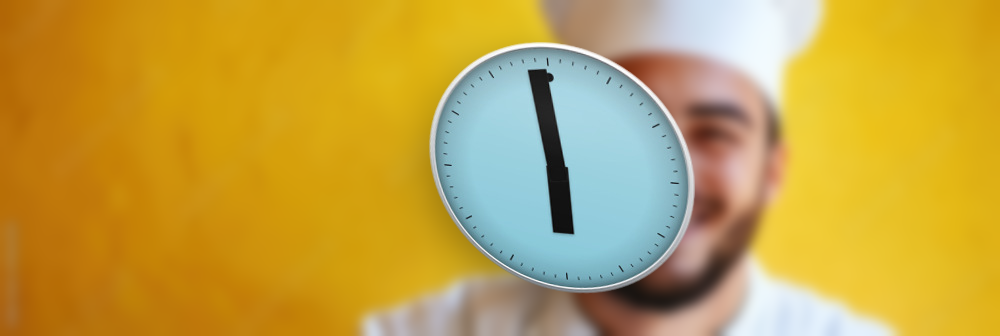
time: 5:59
